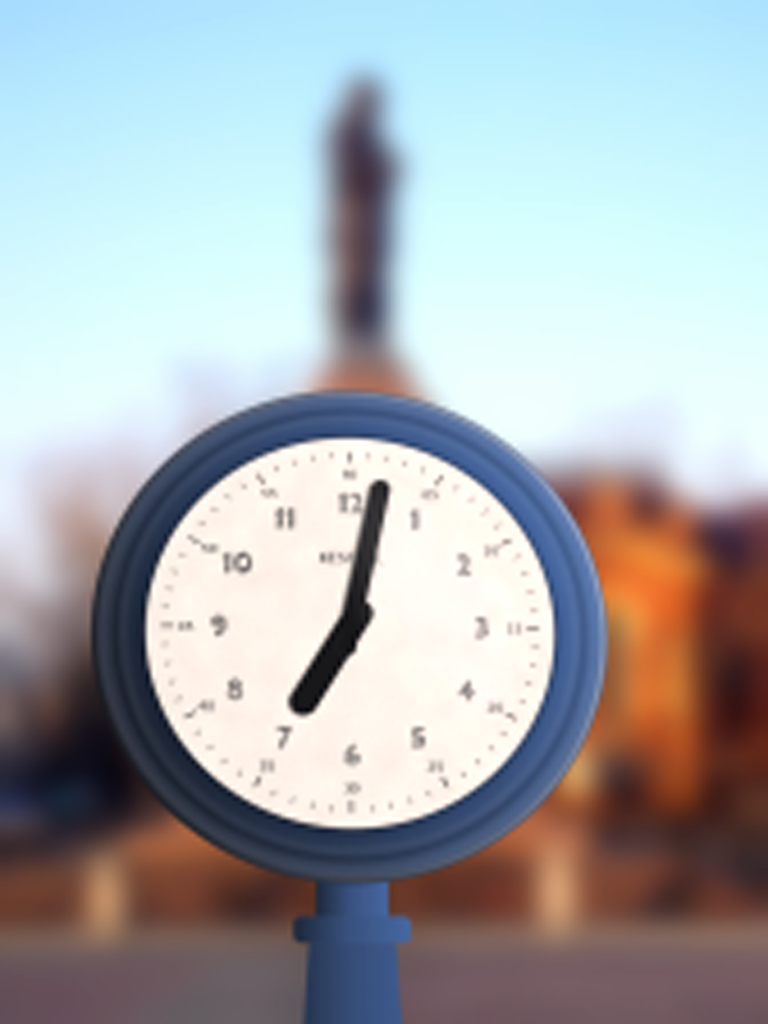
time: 7:02
